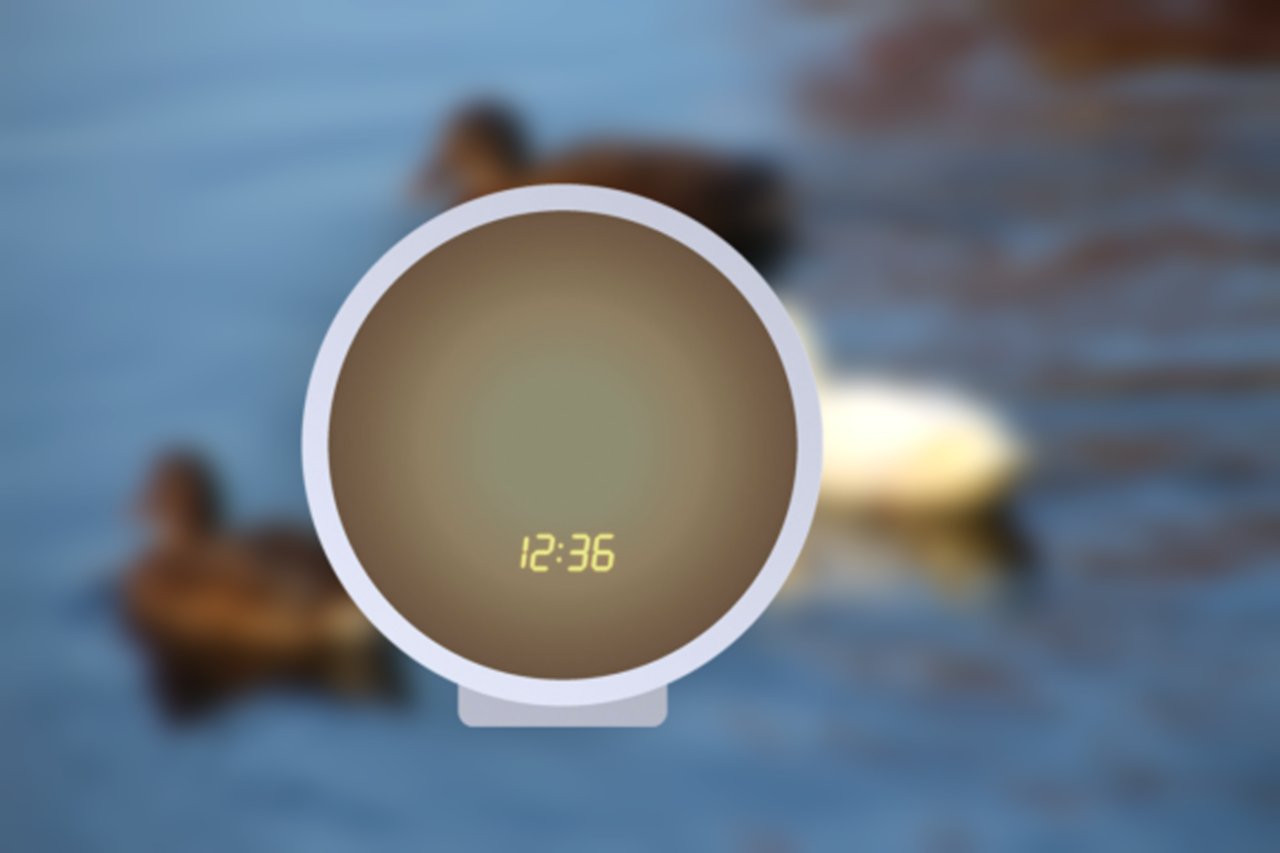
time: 12:36
